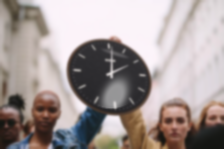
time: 2:01
